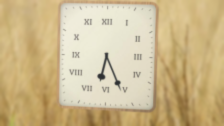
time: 6:26
